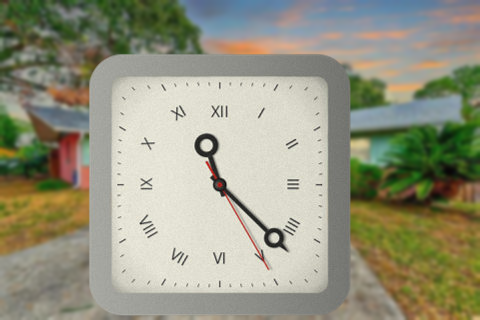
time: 11:22:25
